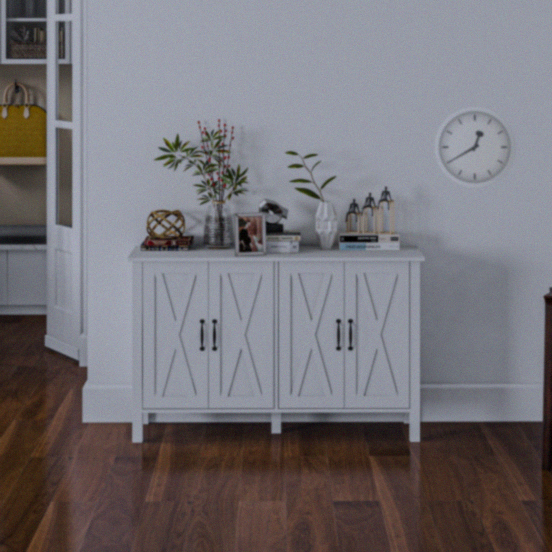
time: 12:40
